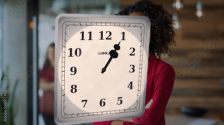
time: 1:05
